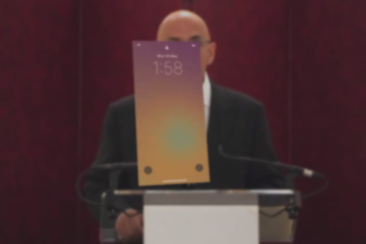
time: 1:58
